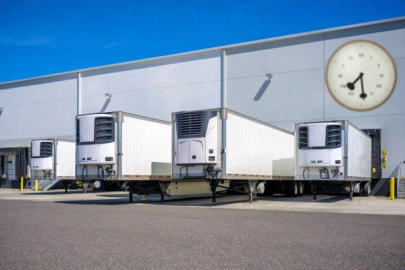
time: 7:29
